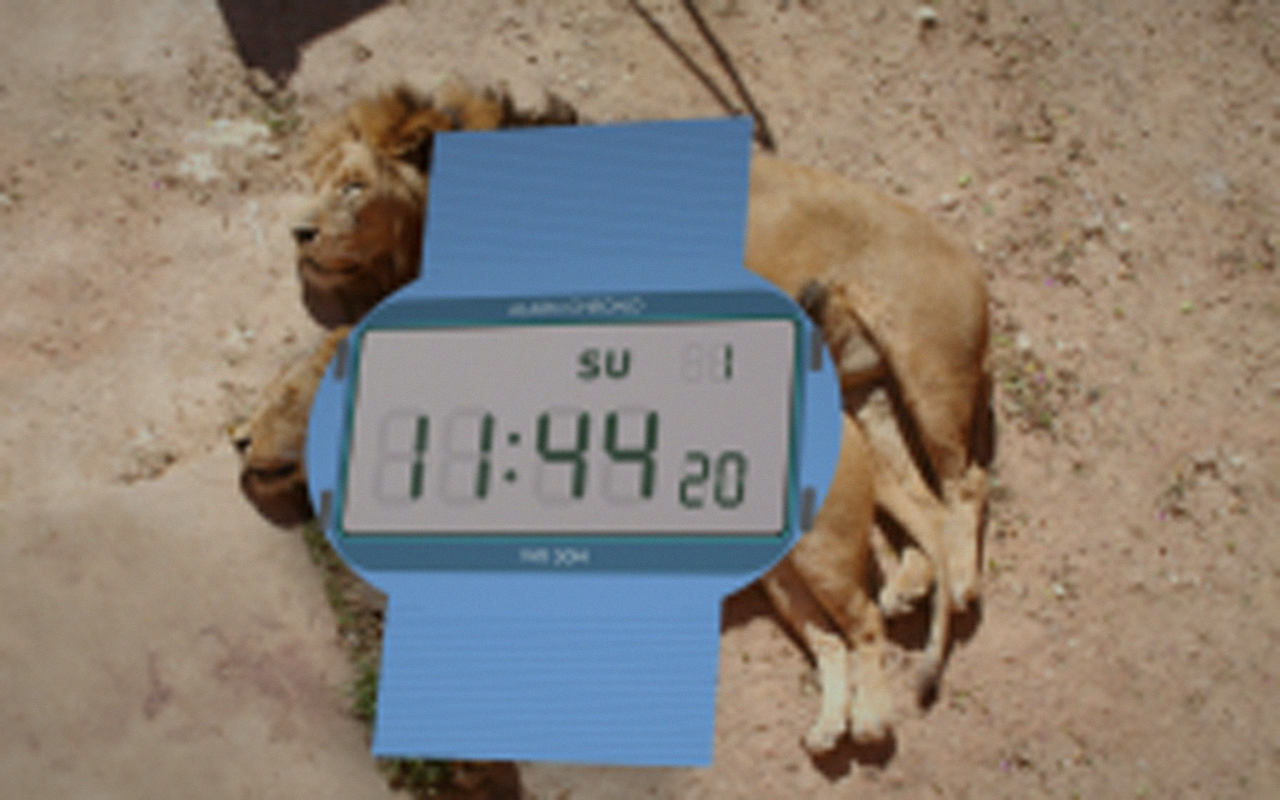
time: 11:44:20
